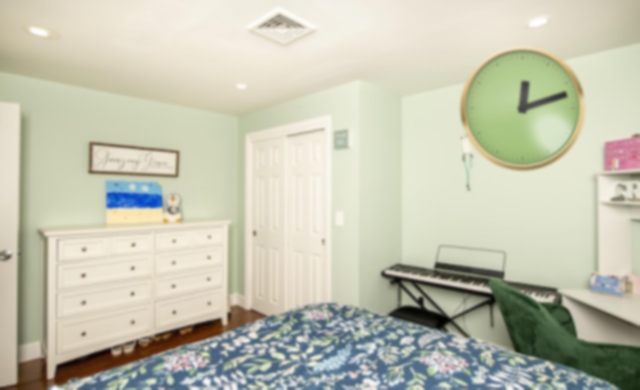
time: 12:12
